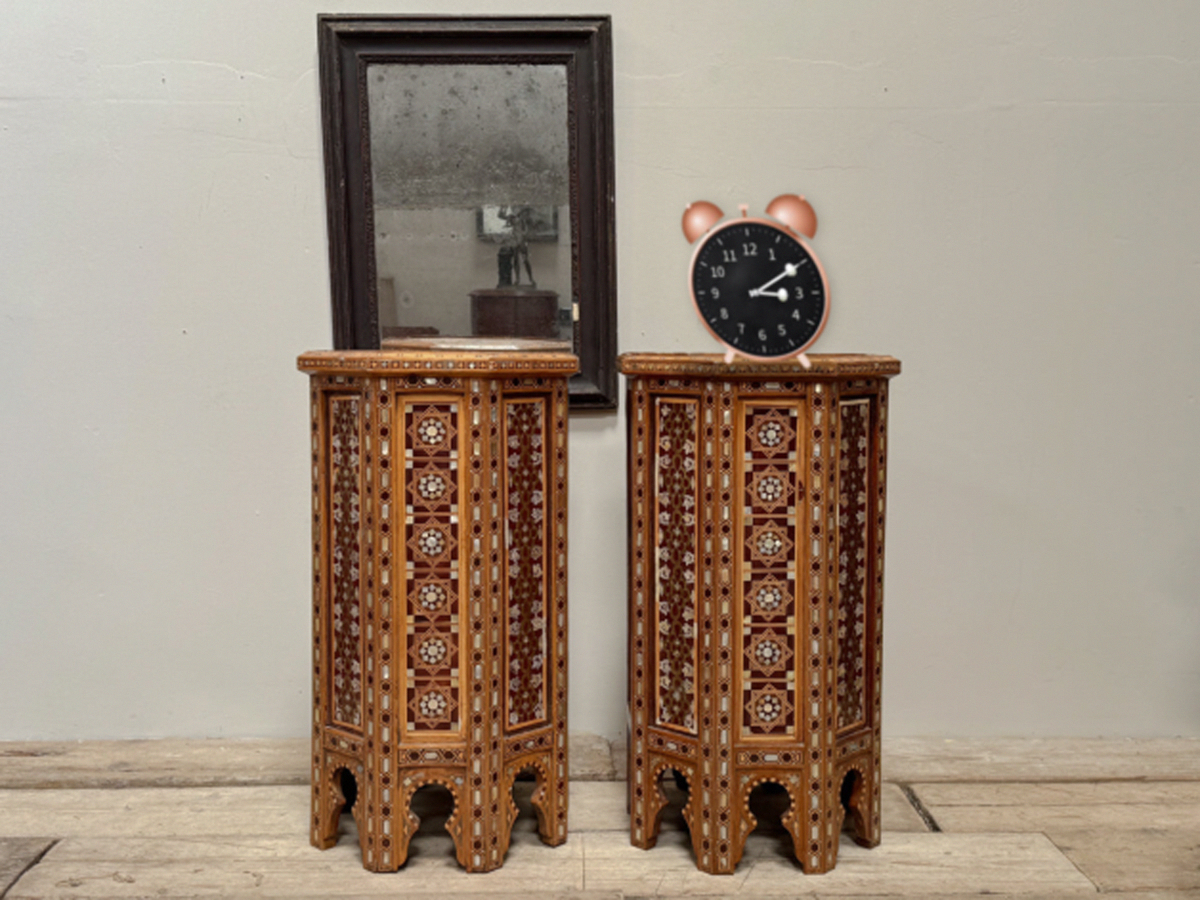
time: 3:10
